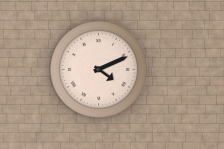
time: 4:11
